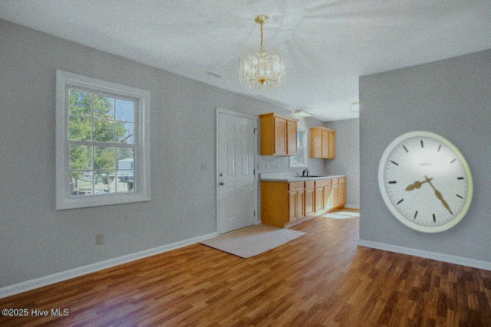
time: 8:25
